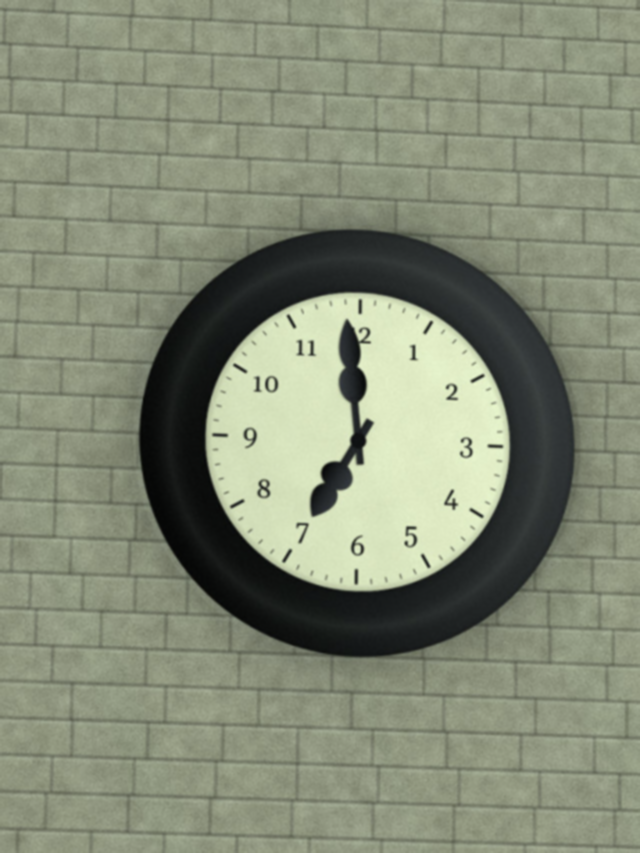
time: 6:59
